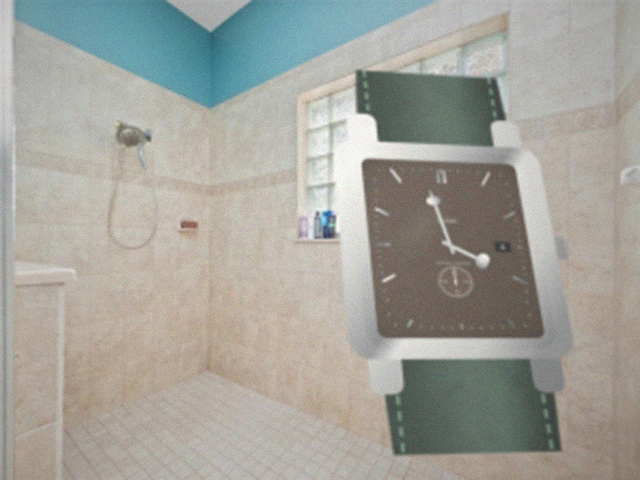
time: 3:58
